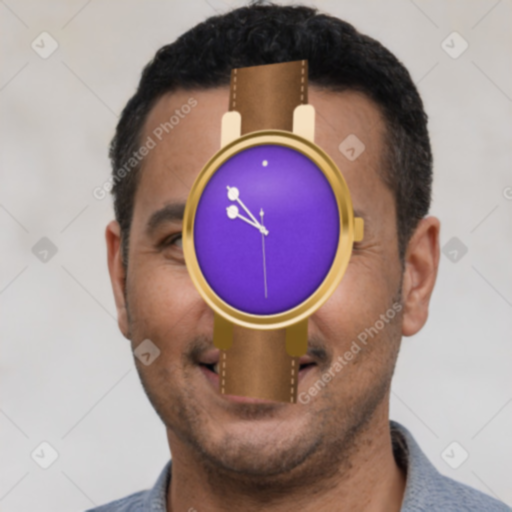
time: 9:52:29
